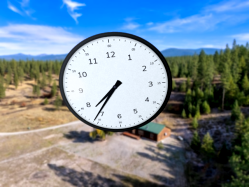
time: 7:36
